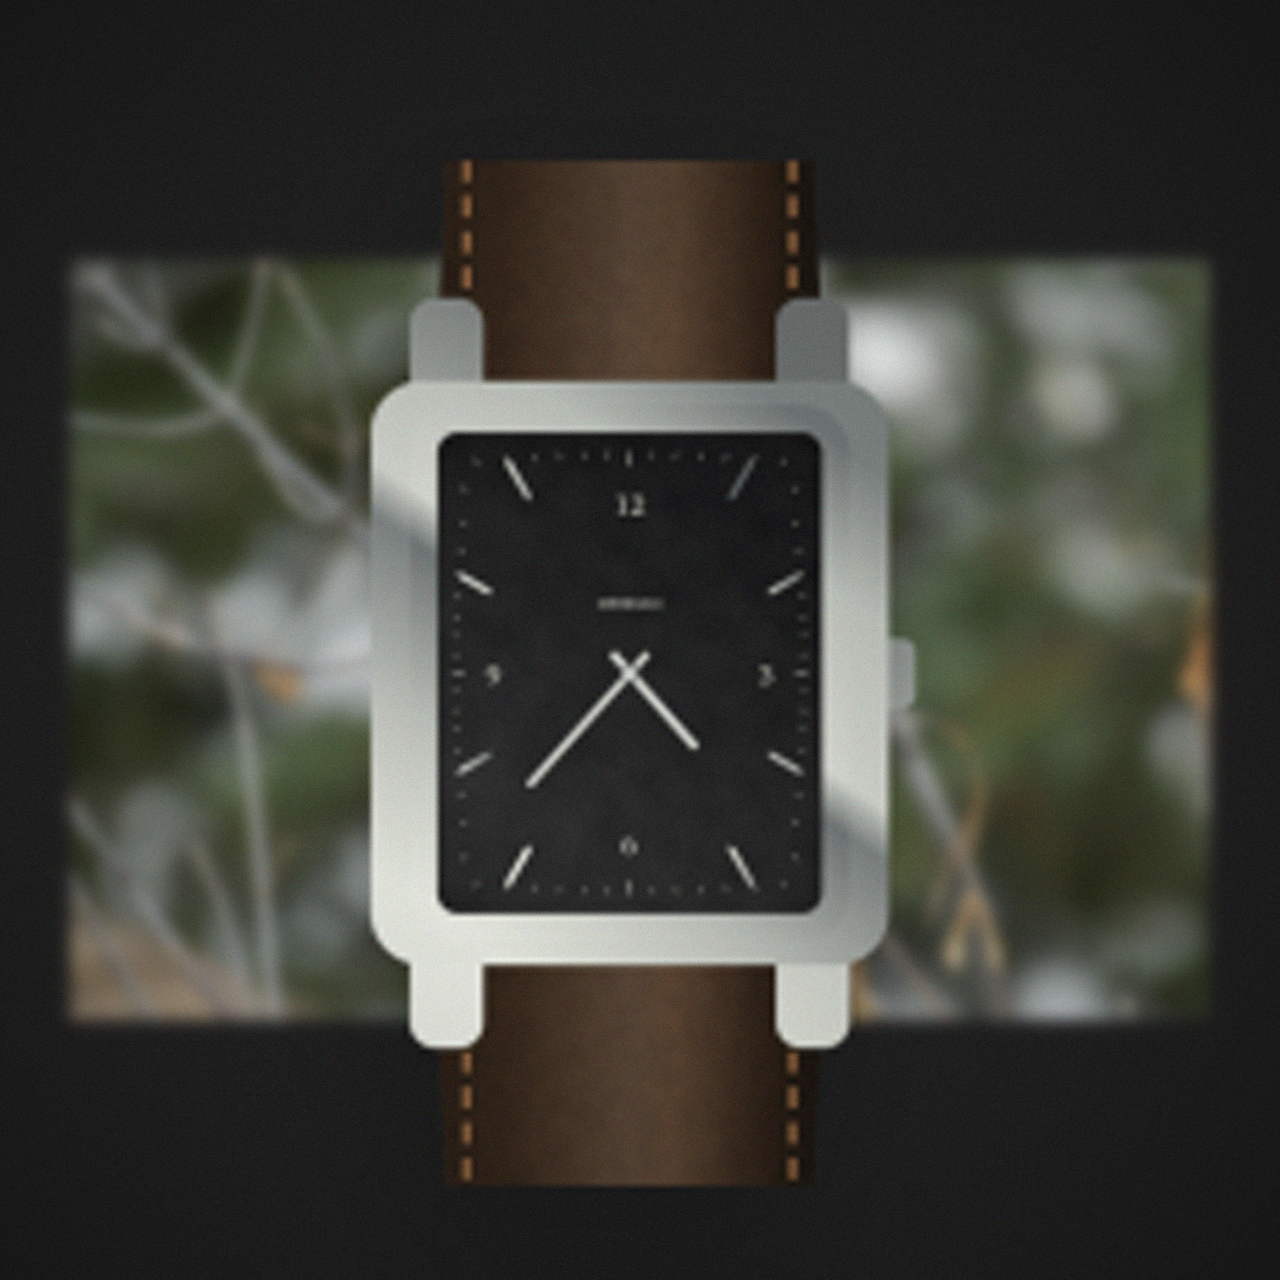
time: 4:37
